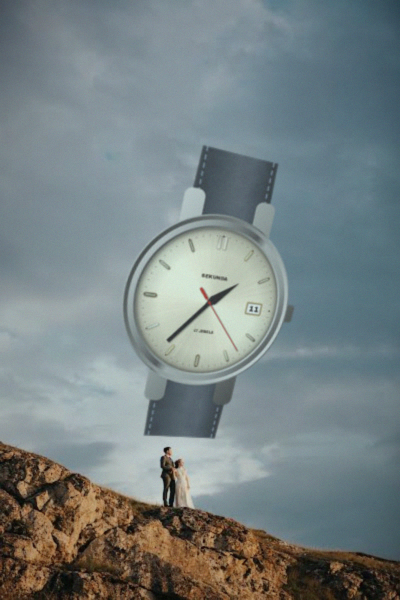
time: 1:36:23
